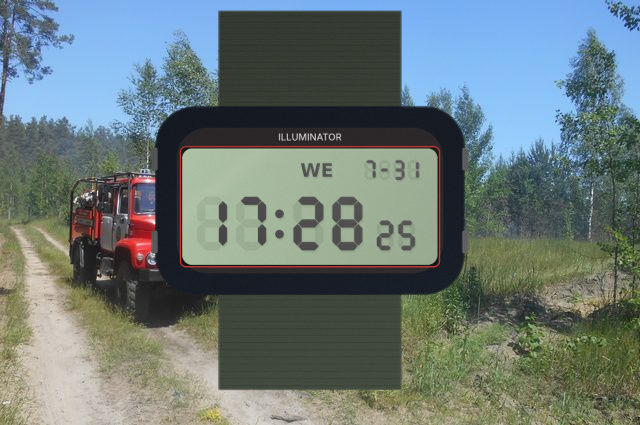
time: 17:28:25
